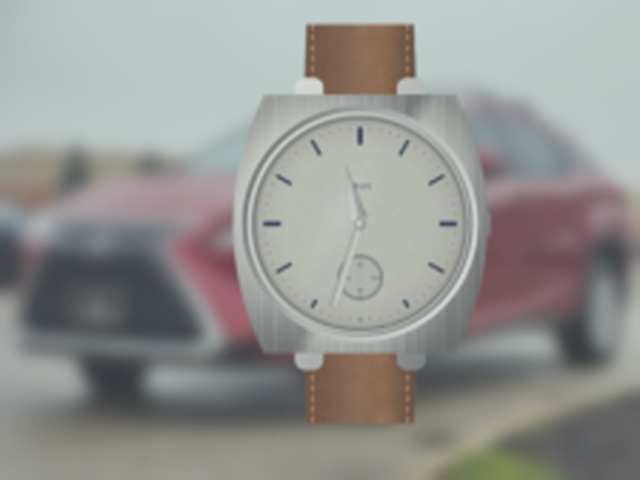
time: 11:33
